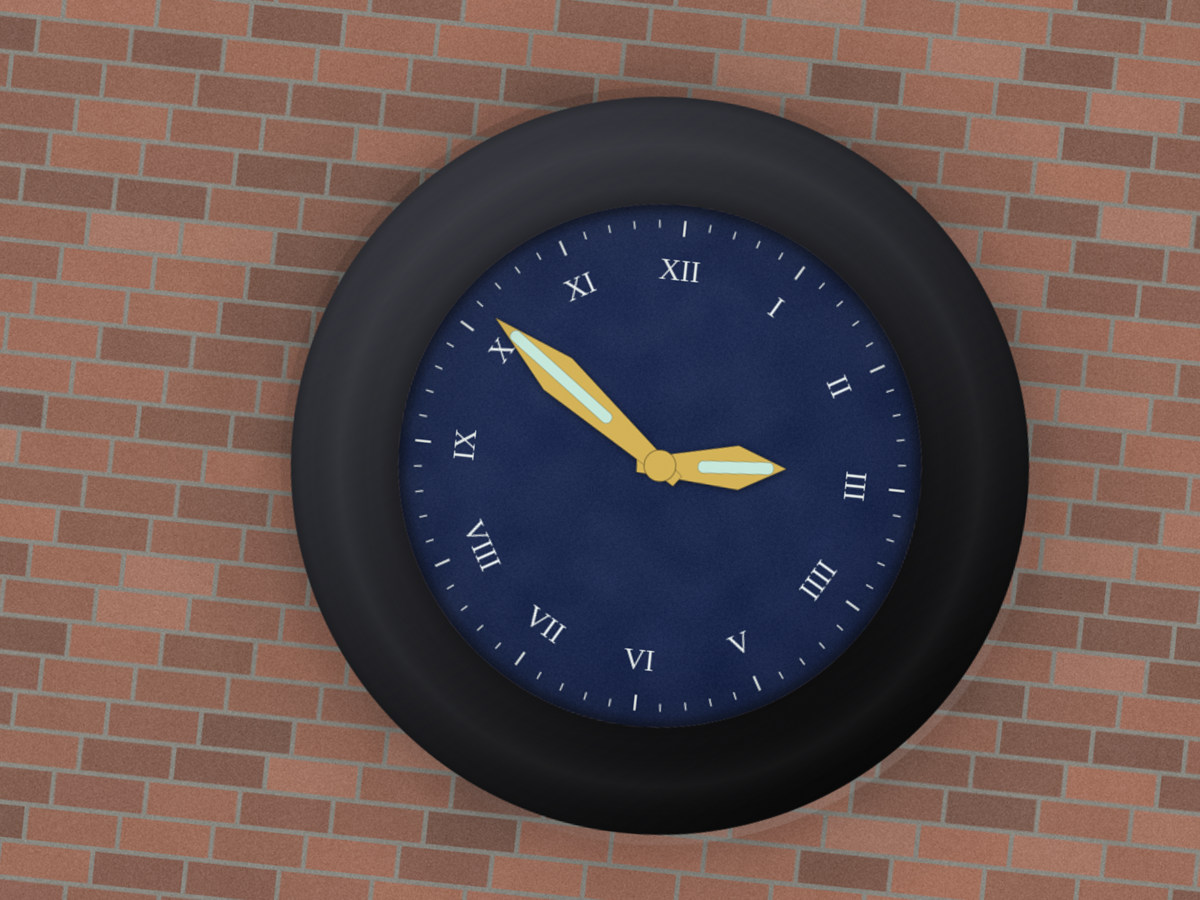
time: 2:51
